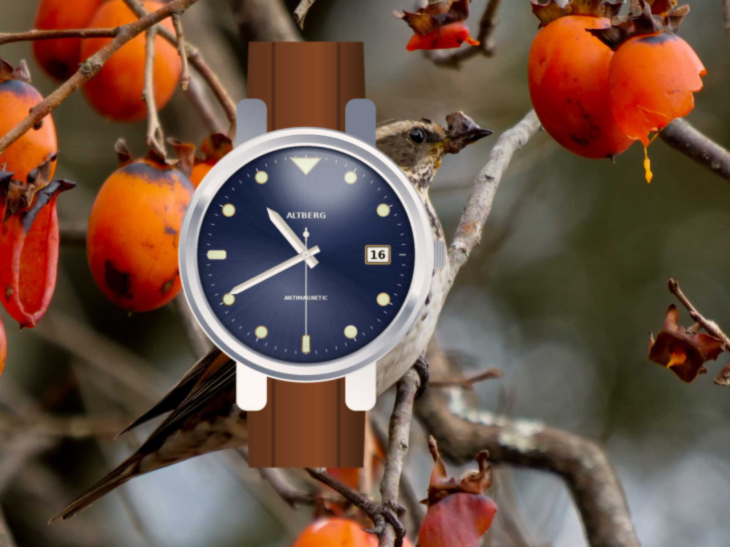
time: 10:40:30
